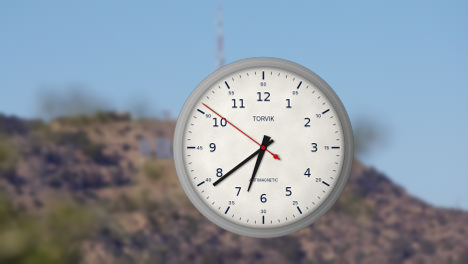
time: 6:38:51
